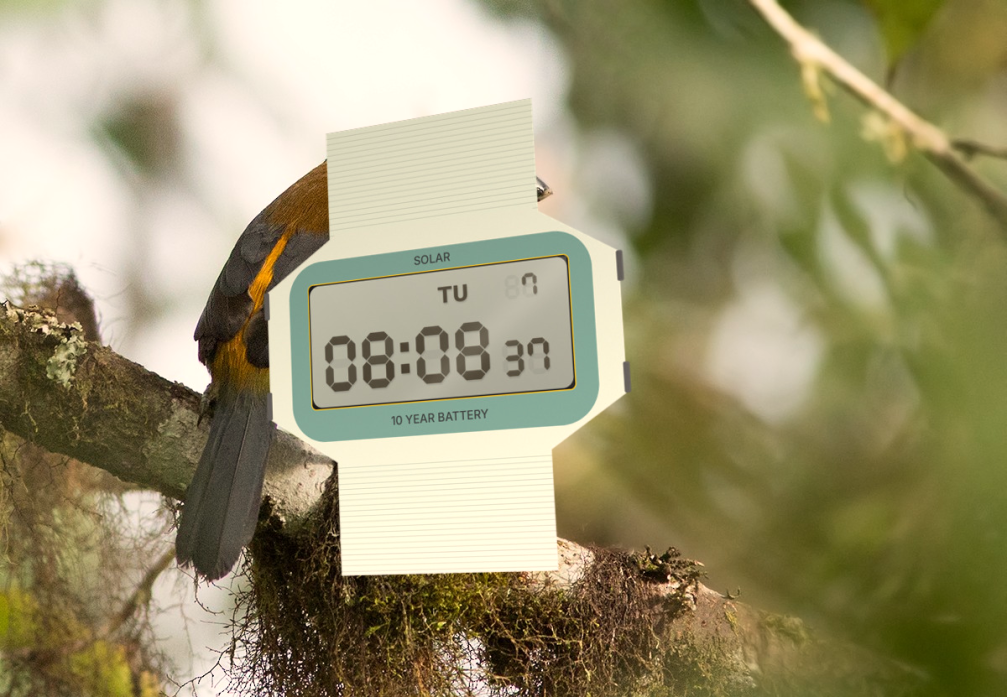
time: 8:08:37
